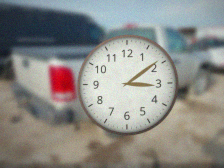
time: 3:09
